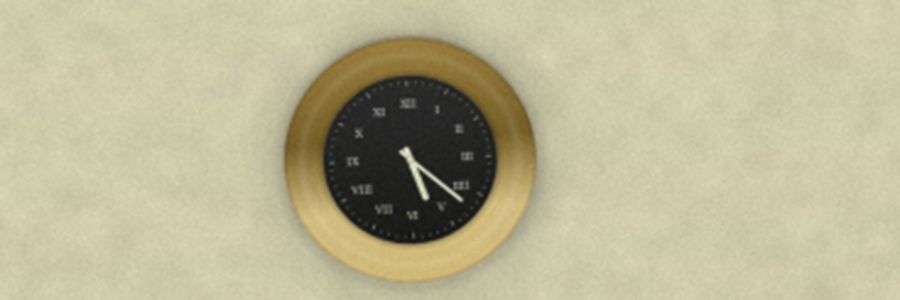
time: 5:22
